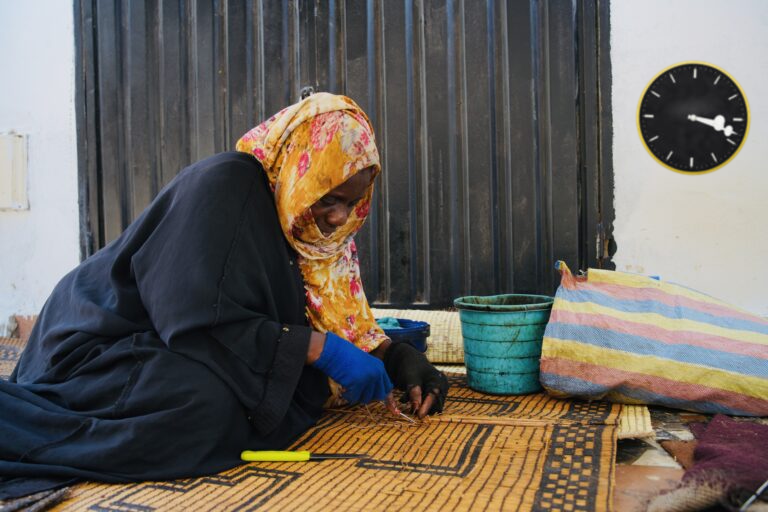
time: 3:18
